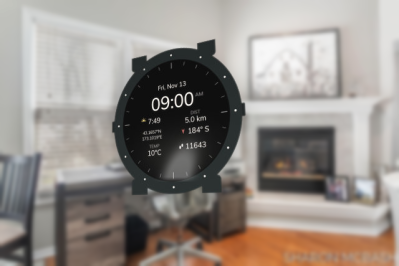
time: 9:00
